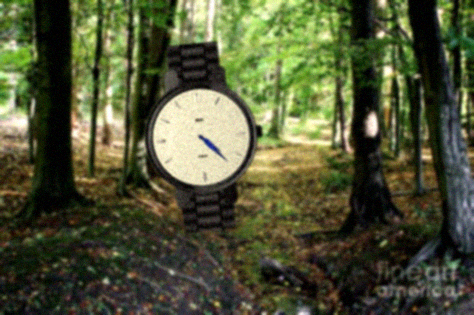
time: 4:23
